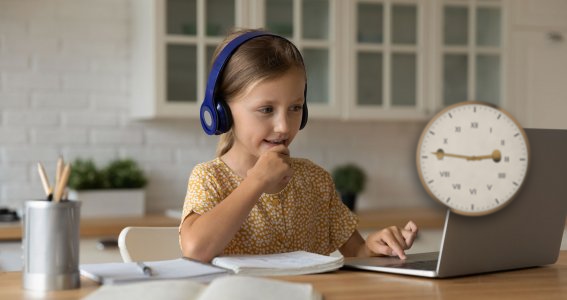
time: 2:46
